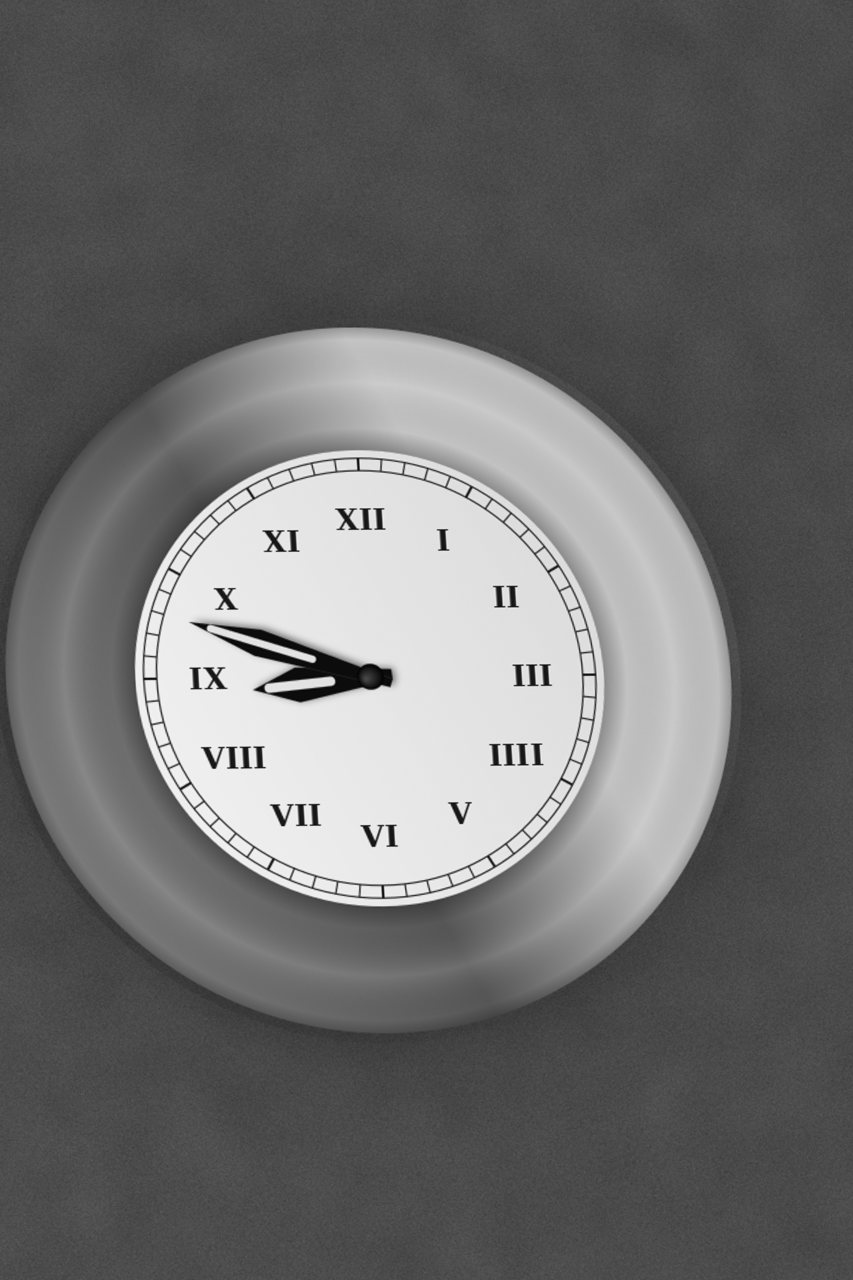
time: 8:48
